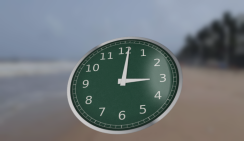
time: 3:01
